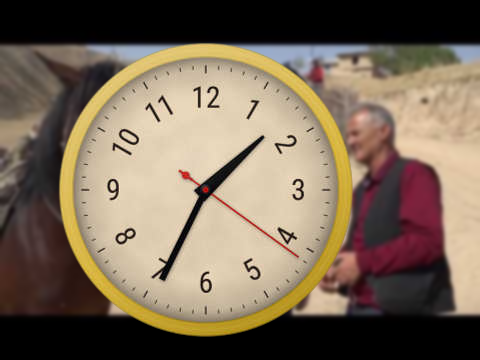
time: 1:34:21
